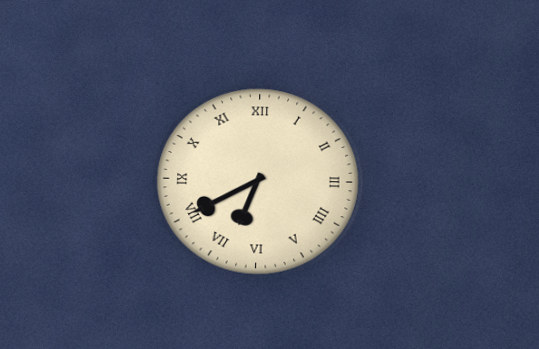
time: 6:40
